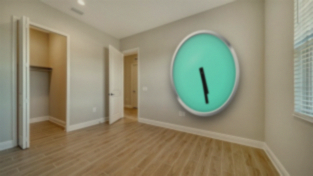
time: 5:28
